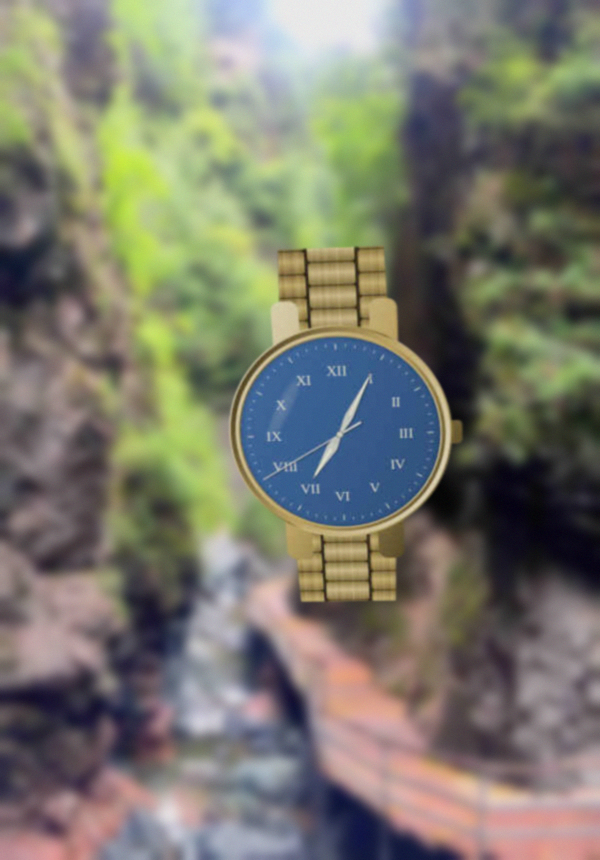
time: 7:04:40
